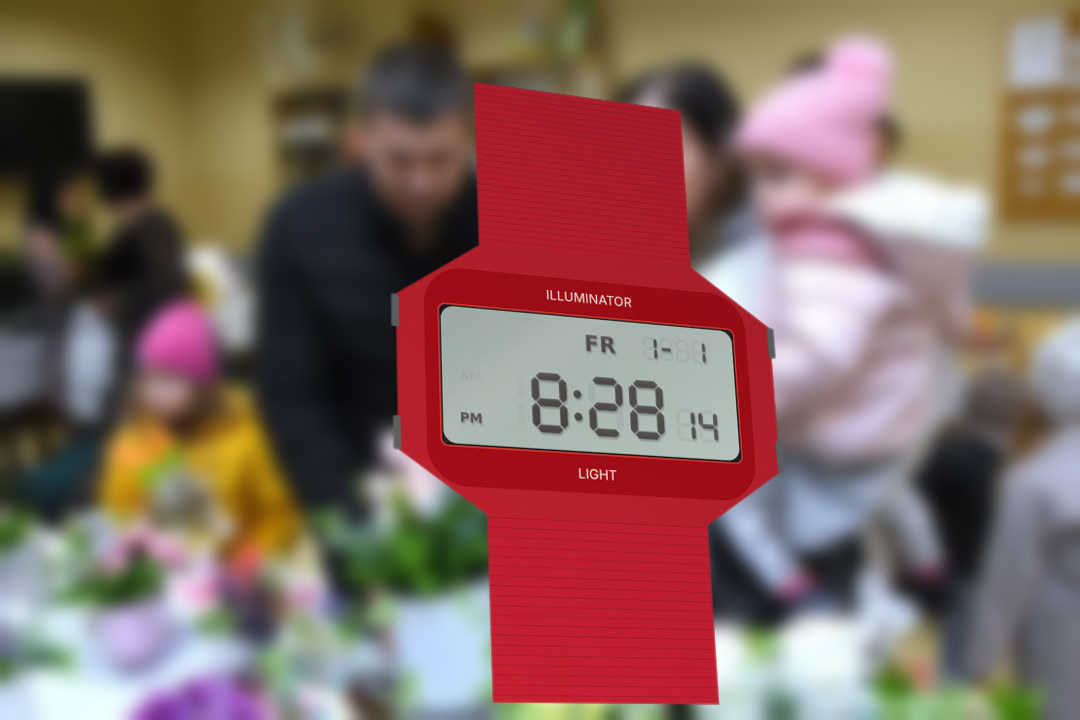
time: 8:28:14
